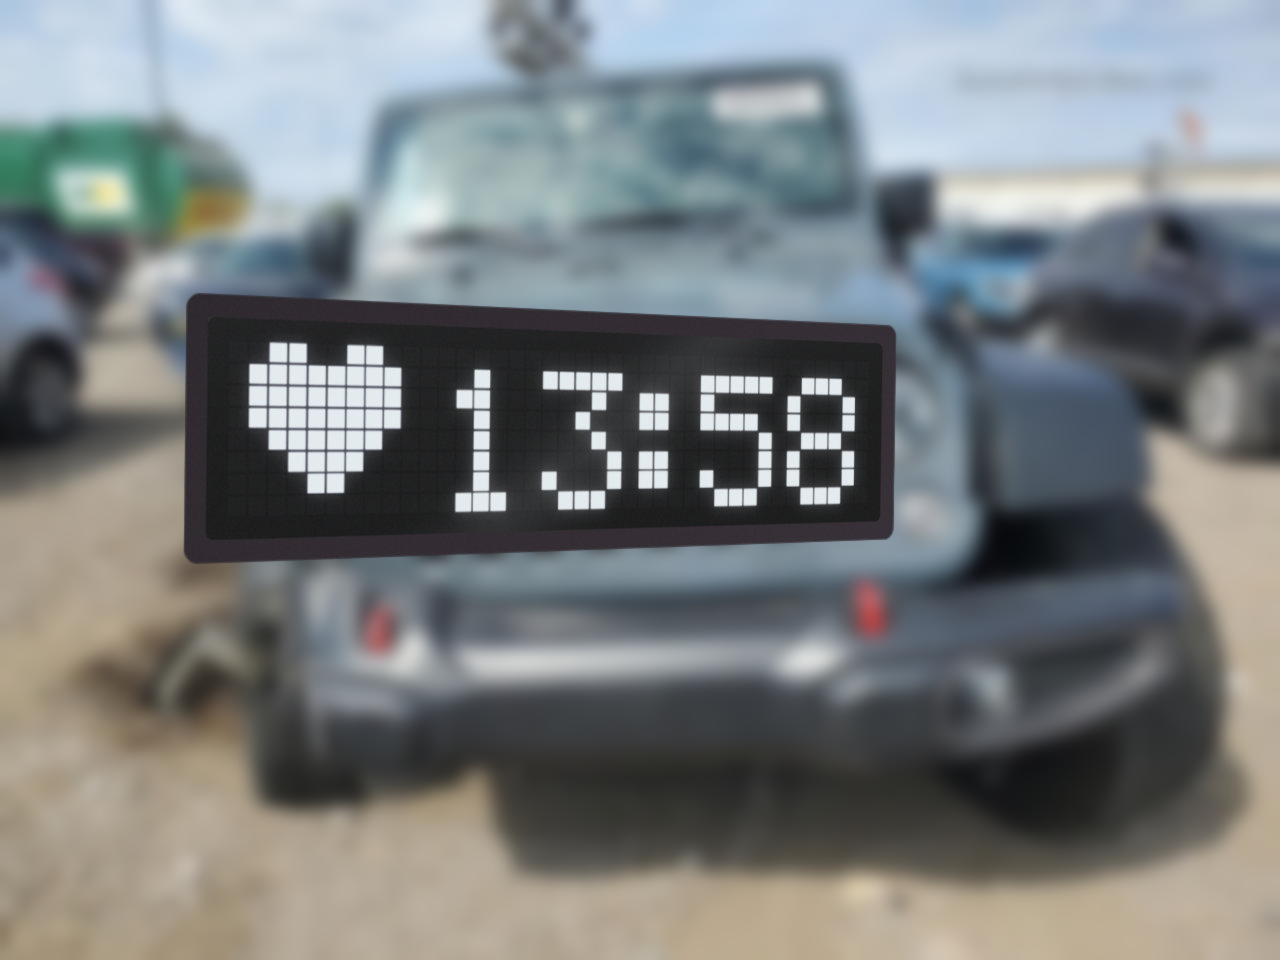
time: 13:58
